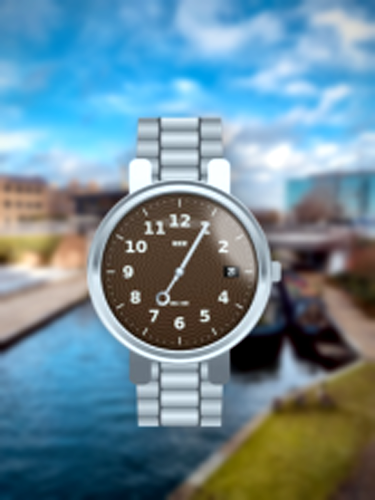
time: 7:05
